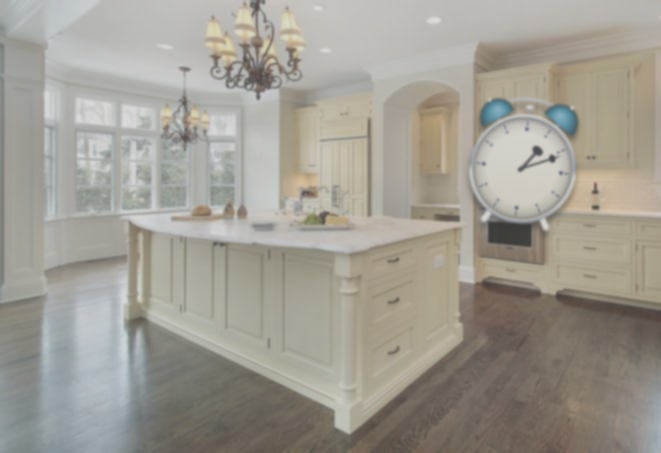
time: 1:11
